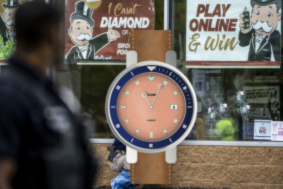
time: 11:04
